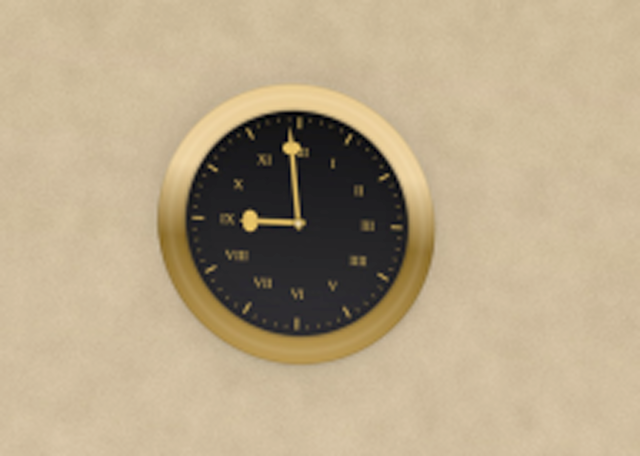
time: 8:59
